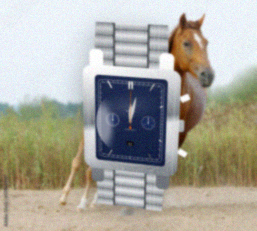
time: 12:02
